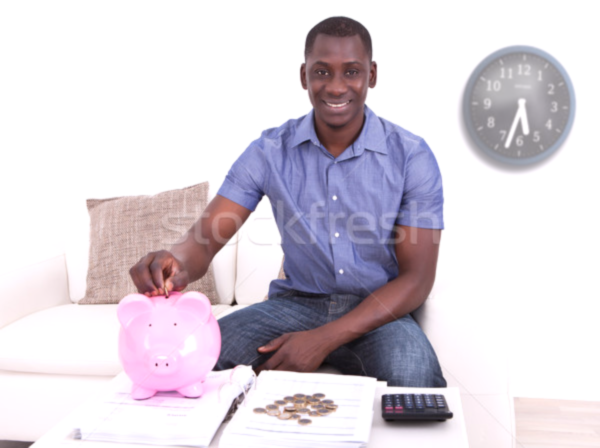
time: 5:33
